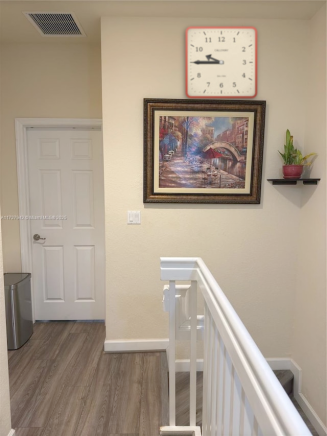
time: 9:45
